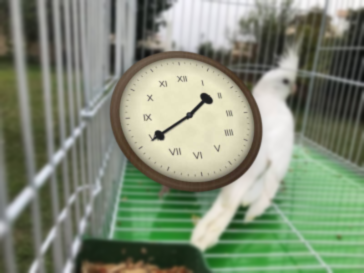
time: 1:40
